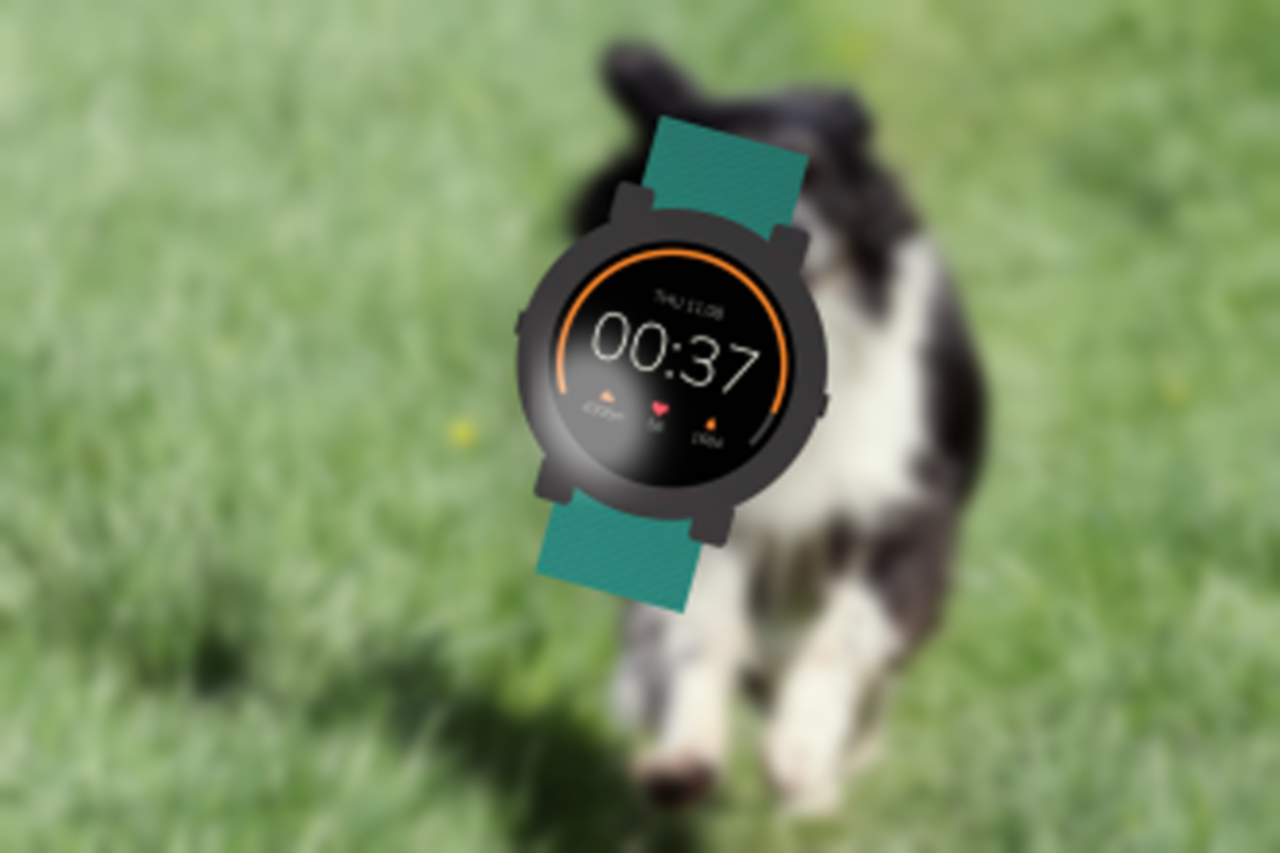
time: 0:37
